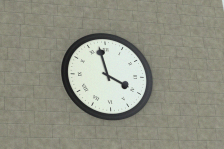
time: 3:58
